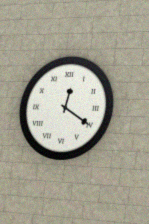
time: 12:20
